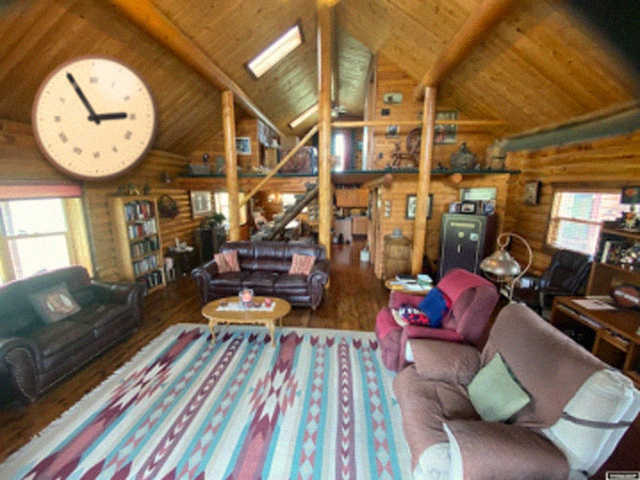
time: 2:55
